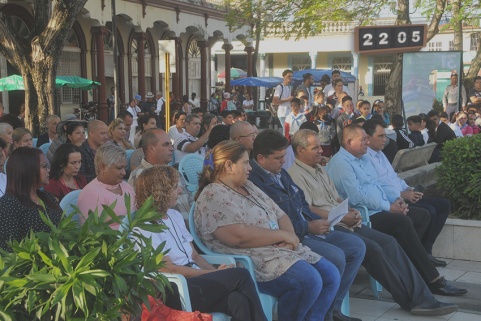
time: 22:05
